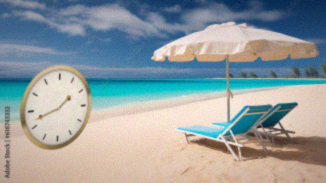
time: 1:42
